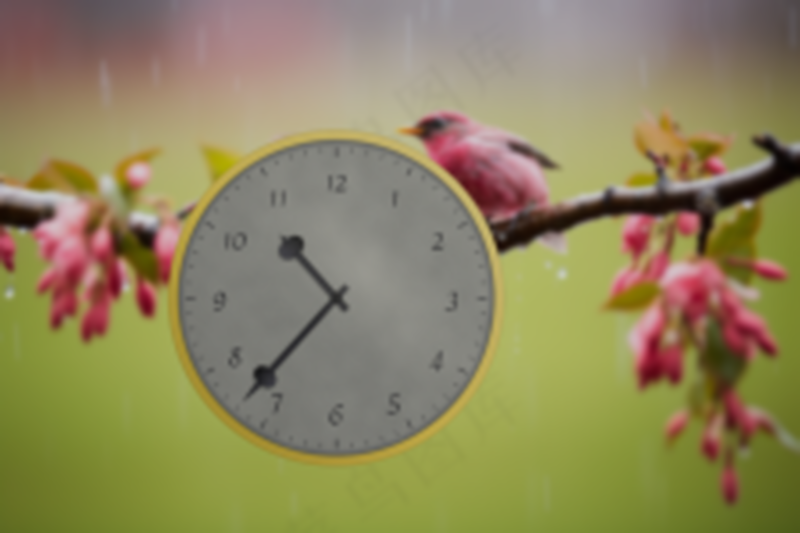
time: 10:37
